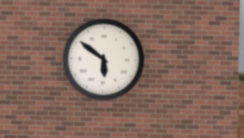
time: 5:51
